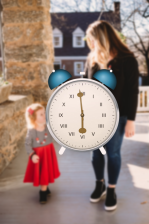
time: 5:59
